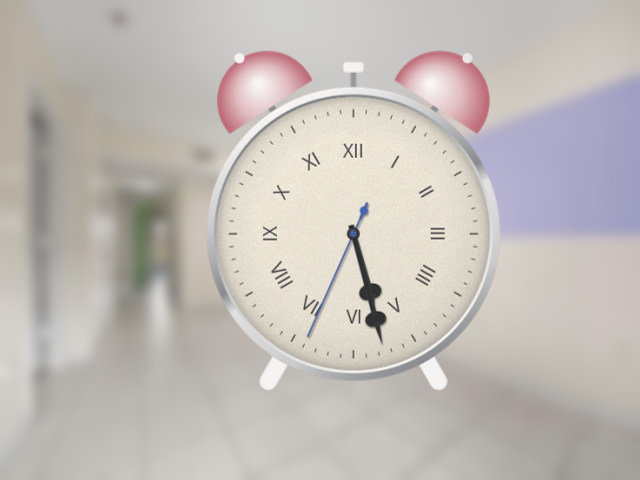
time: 5:27:34
